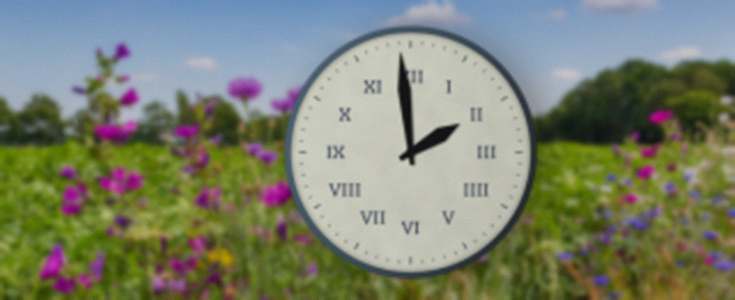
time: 1:59
